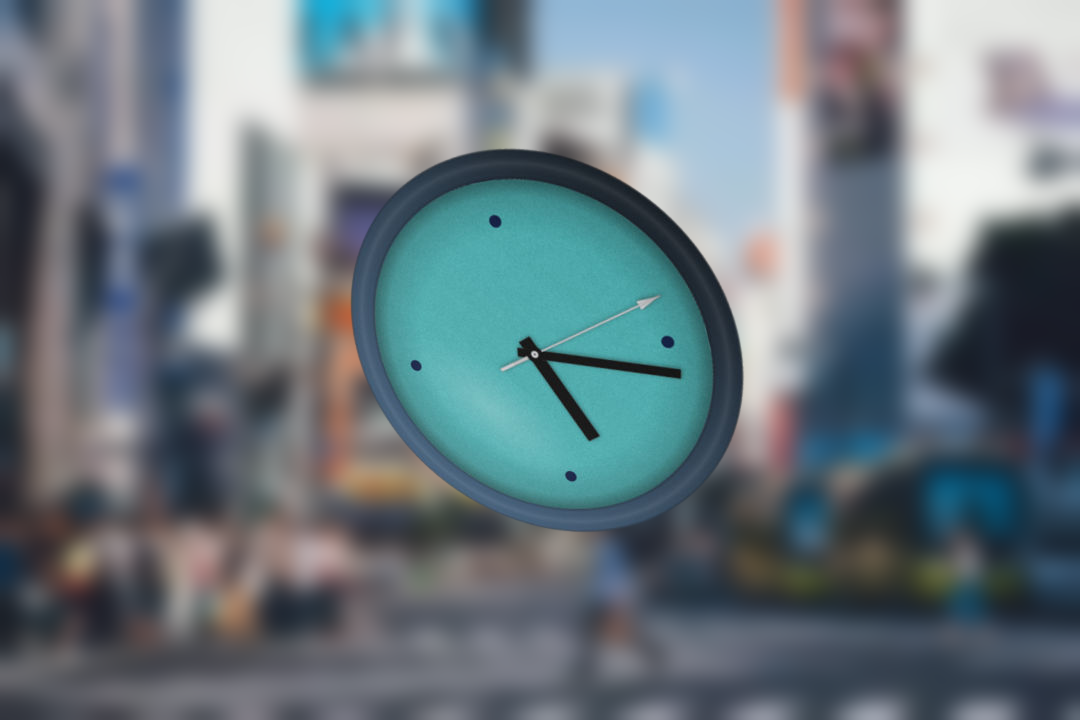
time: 5:17:12
